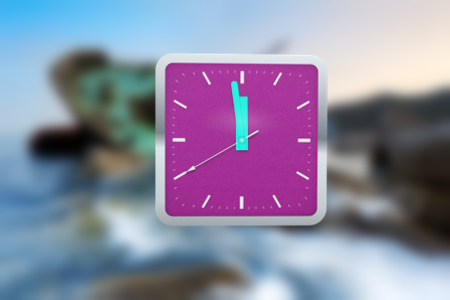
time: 11:58:40
